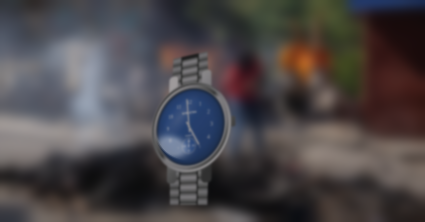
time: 4:59
